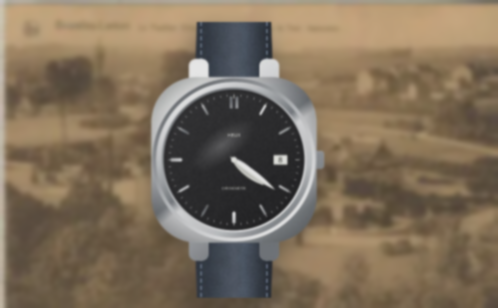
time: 4:21
